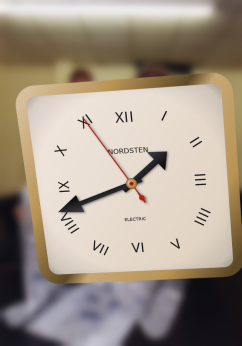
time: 1:41:55
